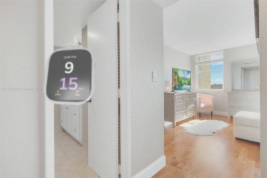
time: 9:15
